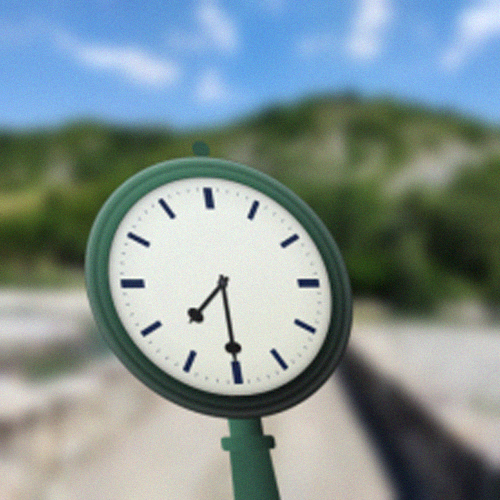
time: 7:30
